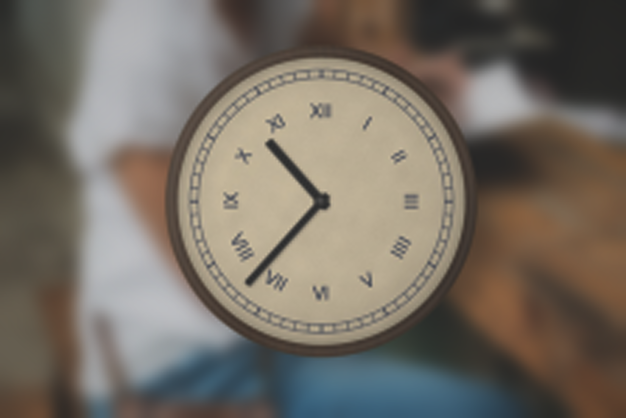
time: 10:37
